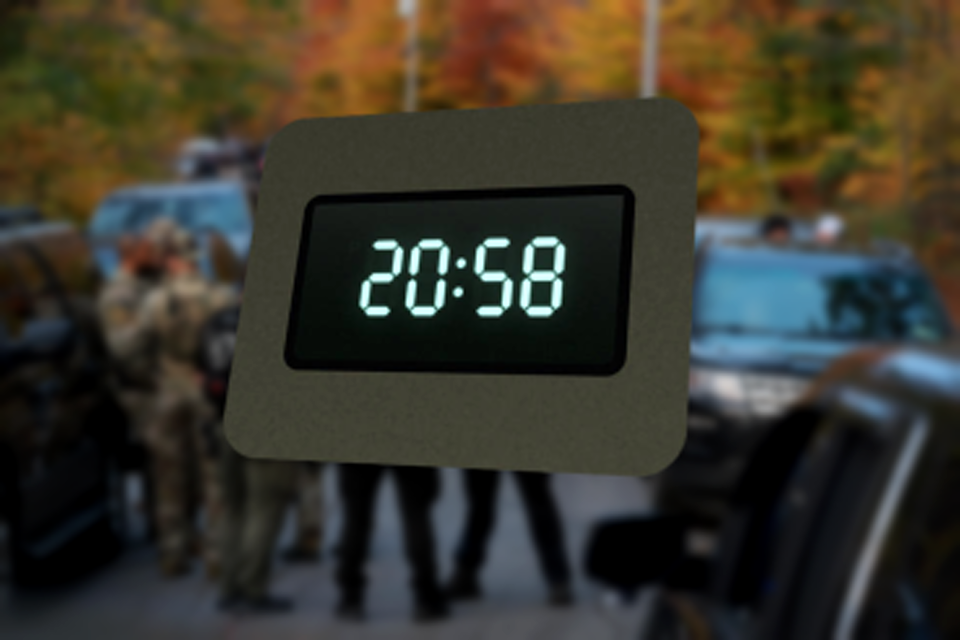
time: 20:58
